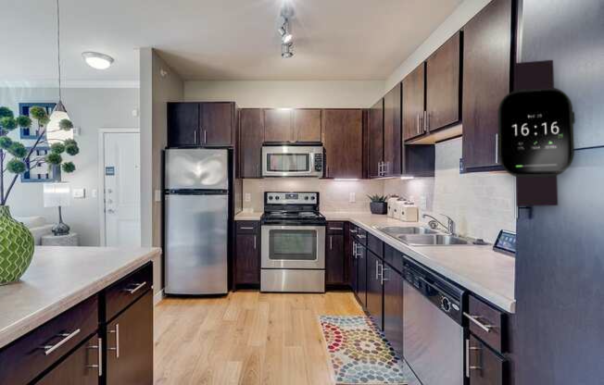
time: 16:16
